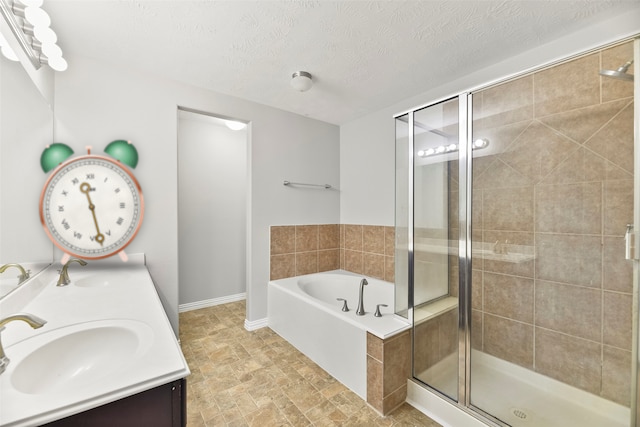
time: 11:28
